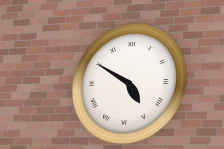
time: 4:50
